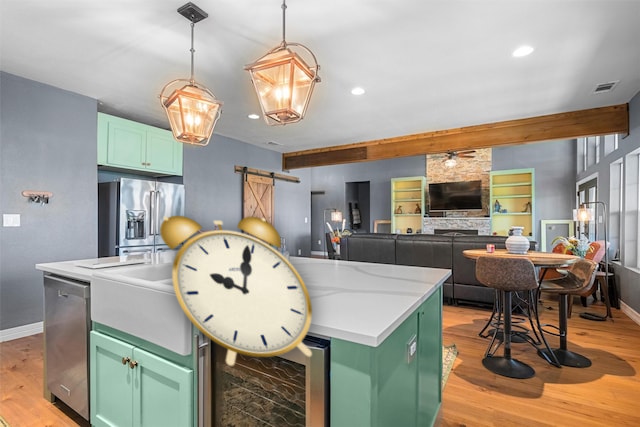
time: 10:04
